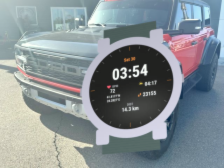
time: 3:54
